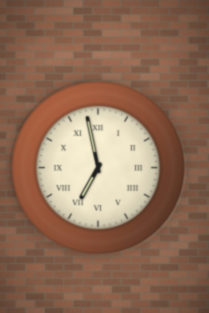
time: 6:58
